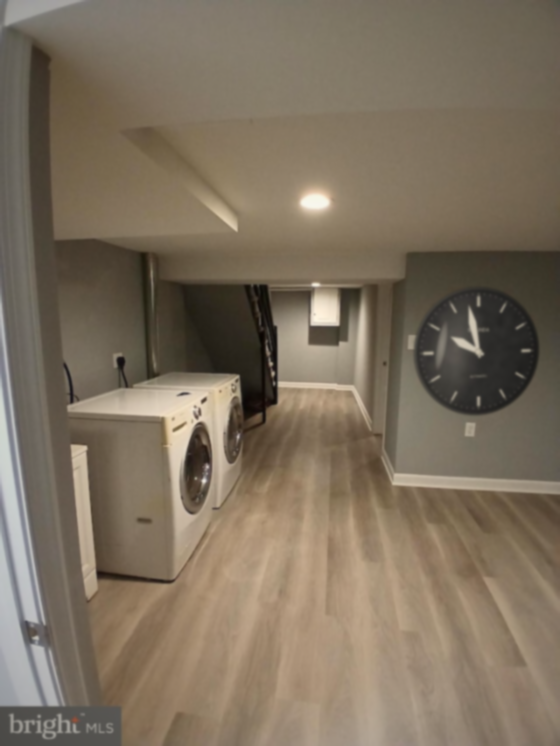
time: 9:58
